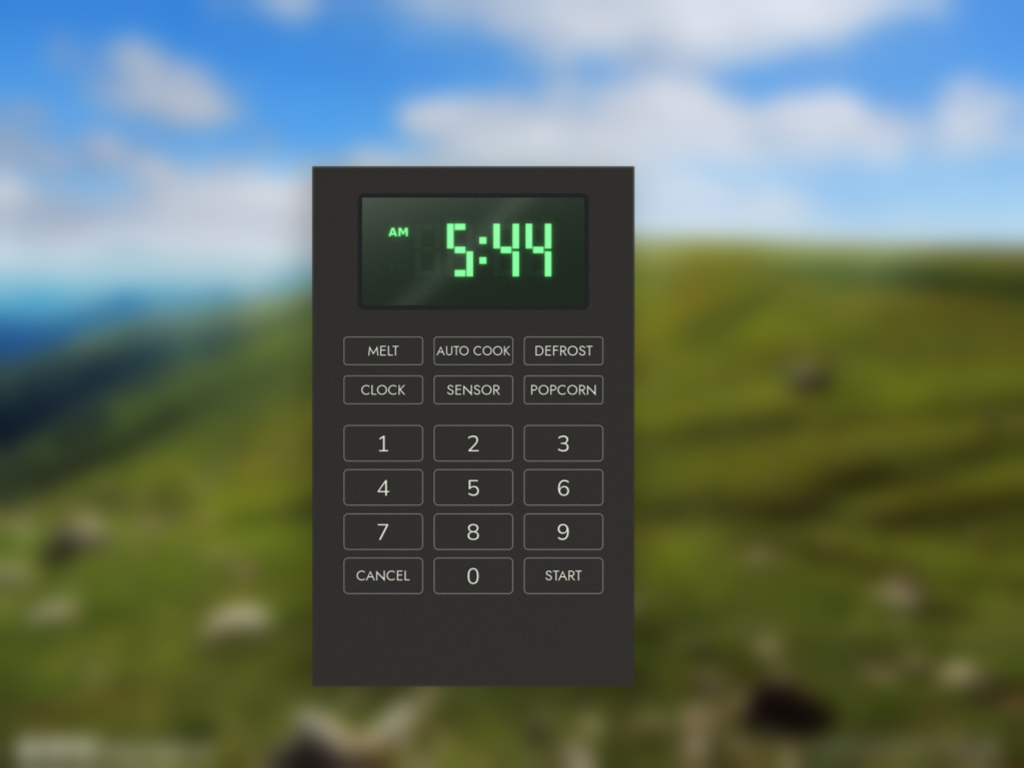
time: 5:44
